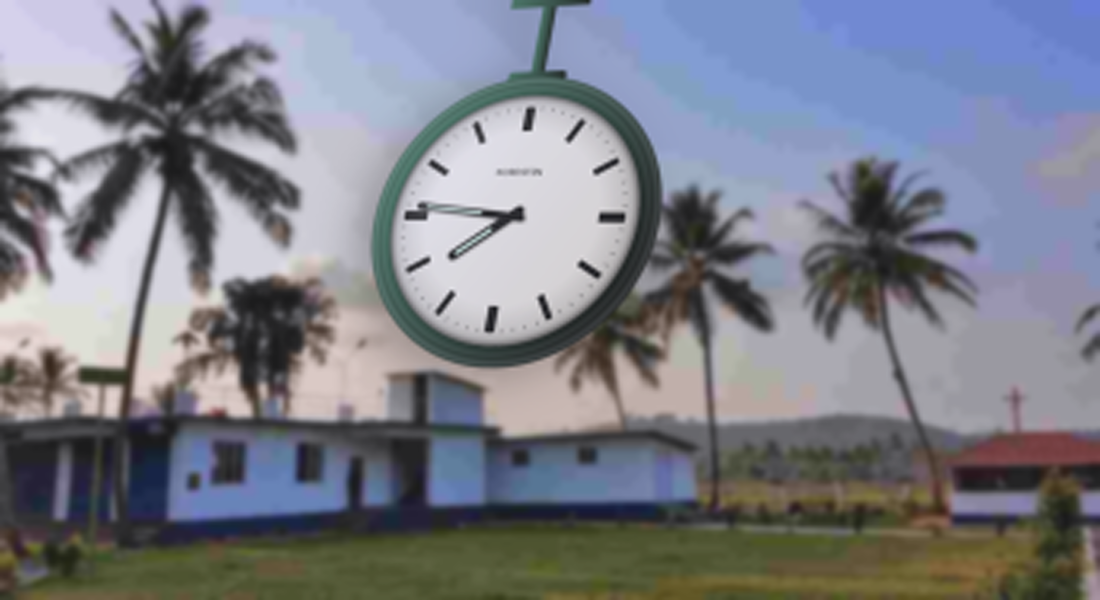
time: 7:46
